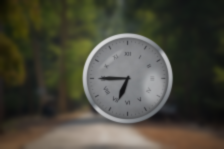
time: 6:45
